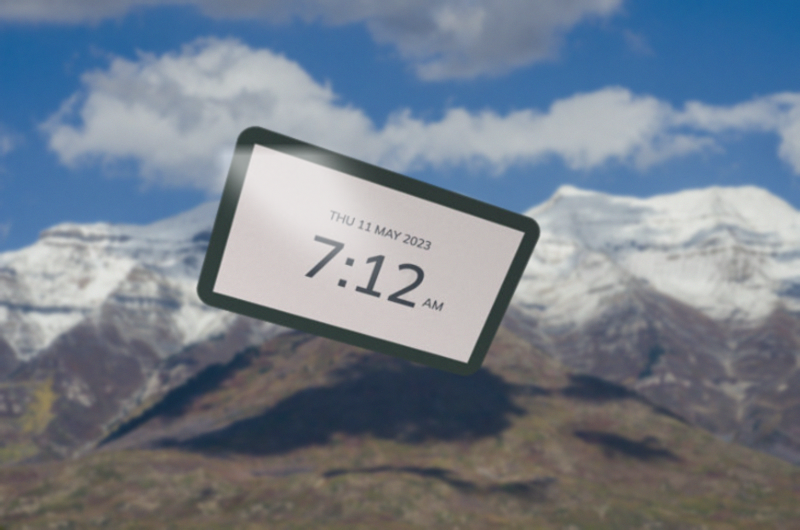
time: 7:12
